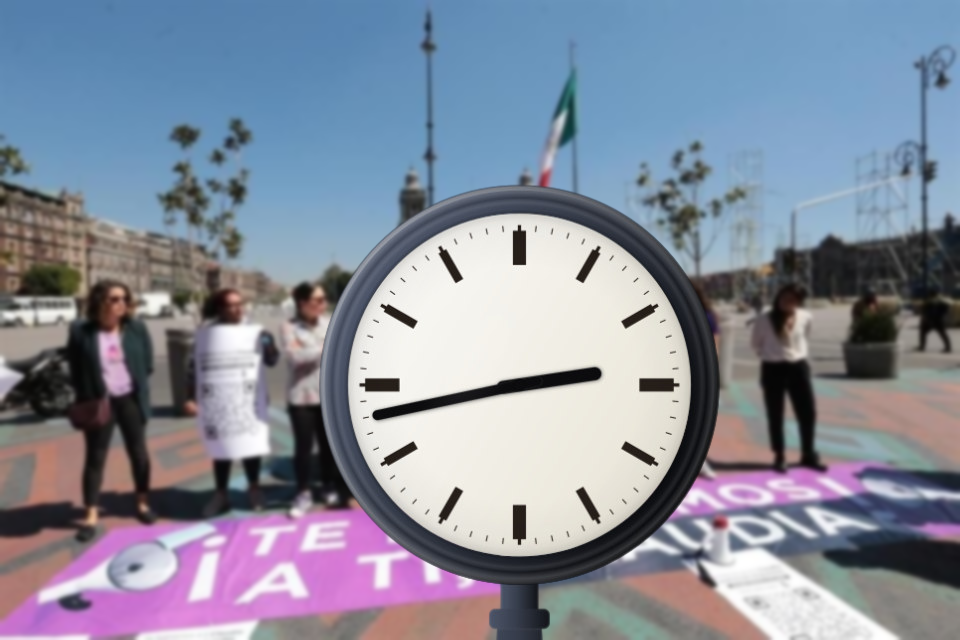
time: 2:43
